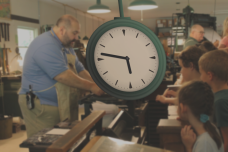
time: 5:47
